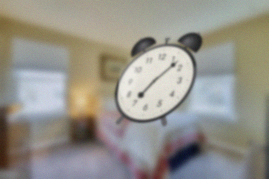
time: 7:07
